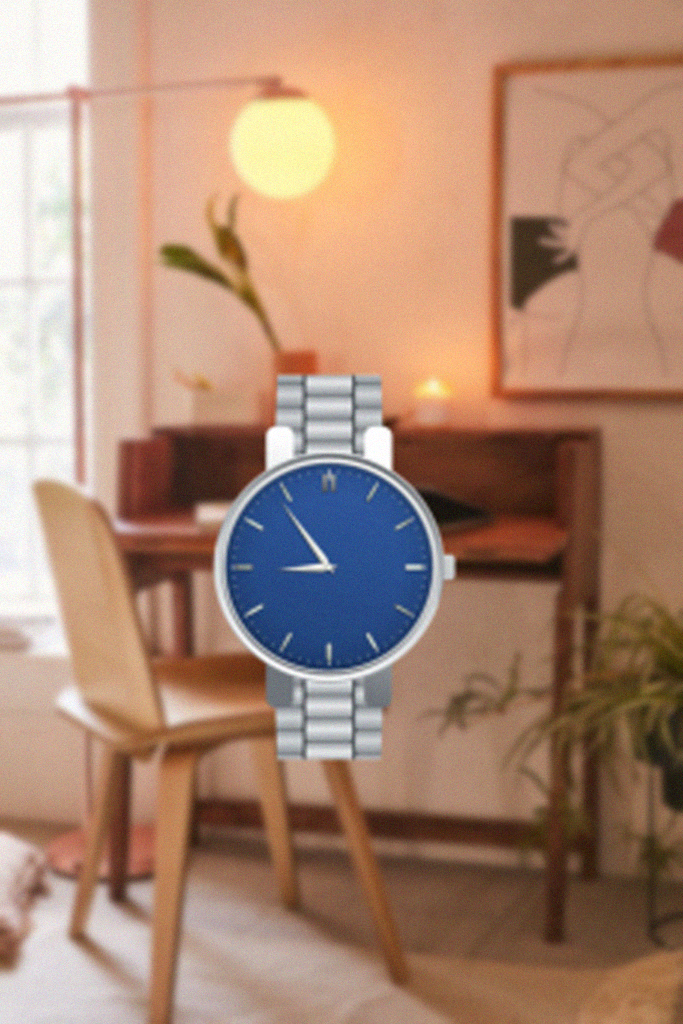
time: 8:54
